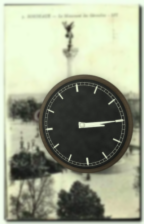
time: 3:15
